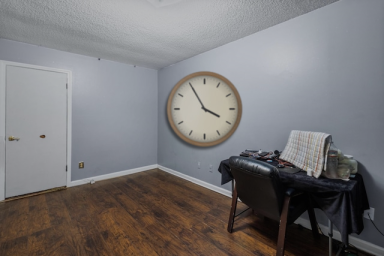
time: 3:55
